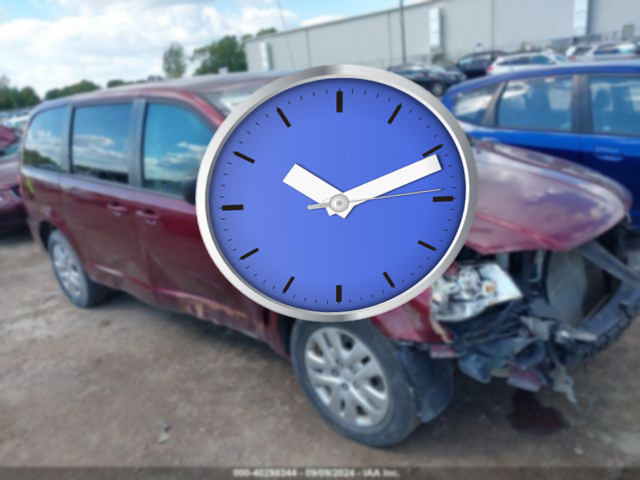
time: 10:11:14
